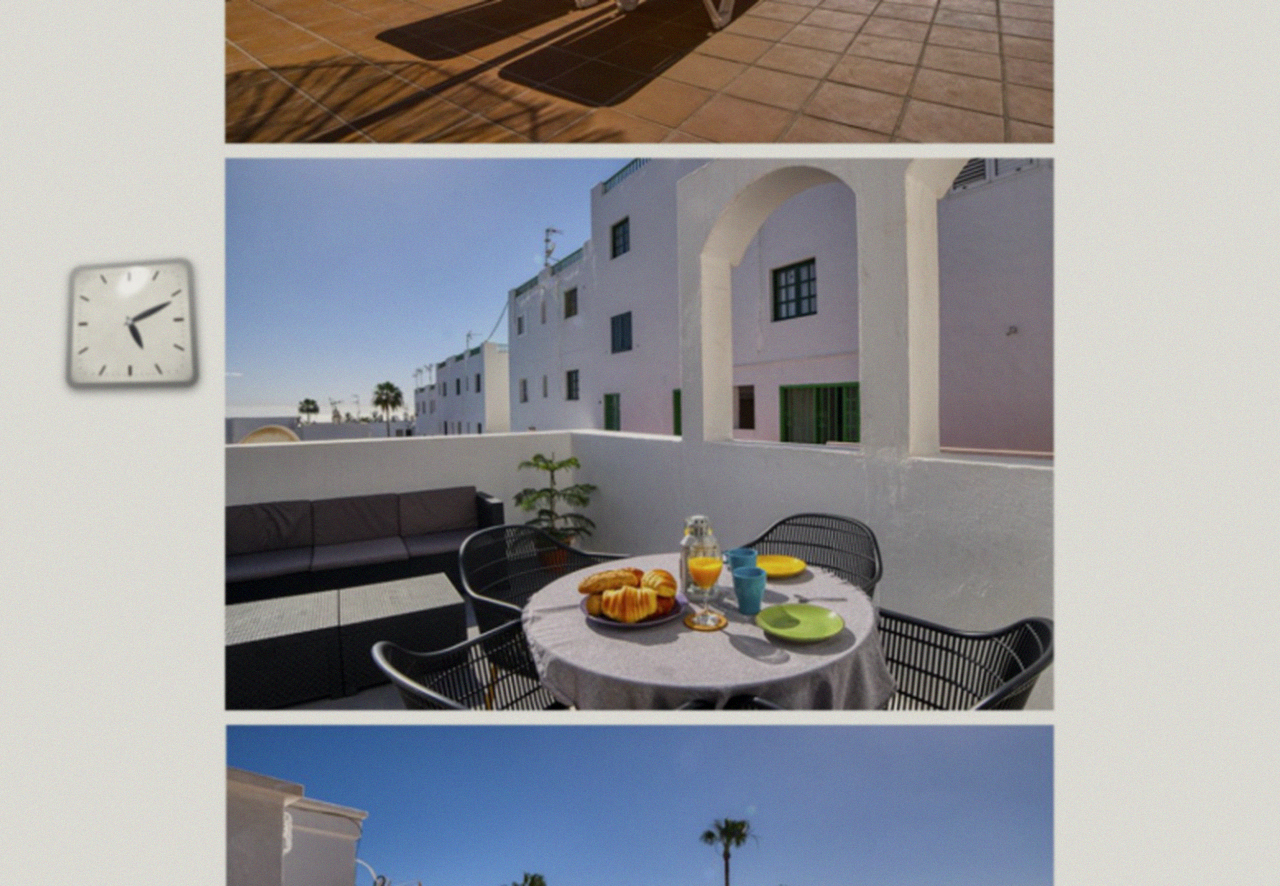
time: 5:11
